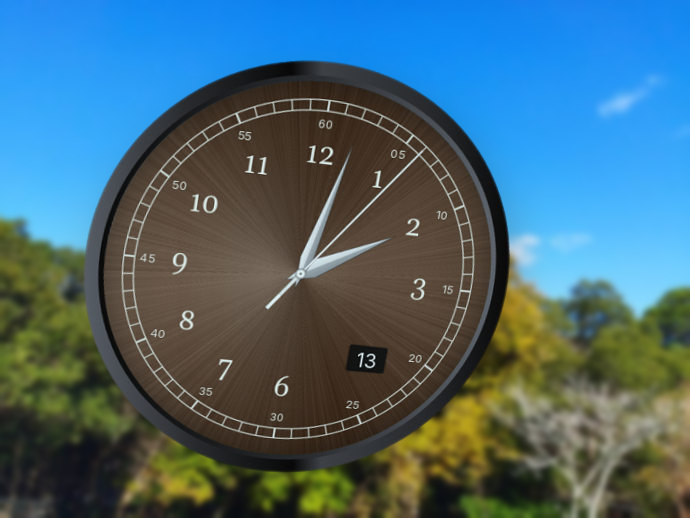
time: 2:02:06
